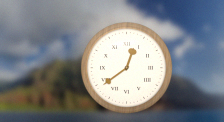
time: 12:39
